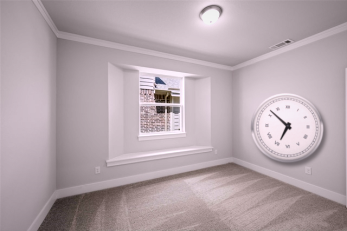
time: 6:52
